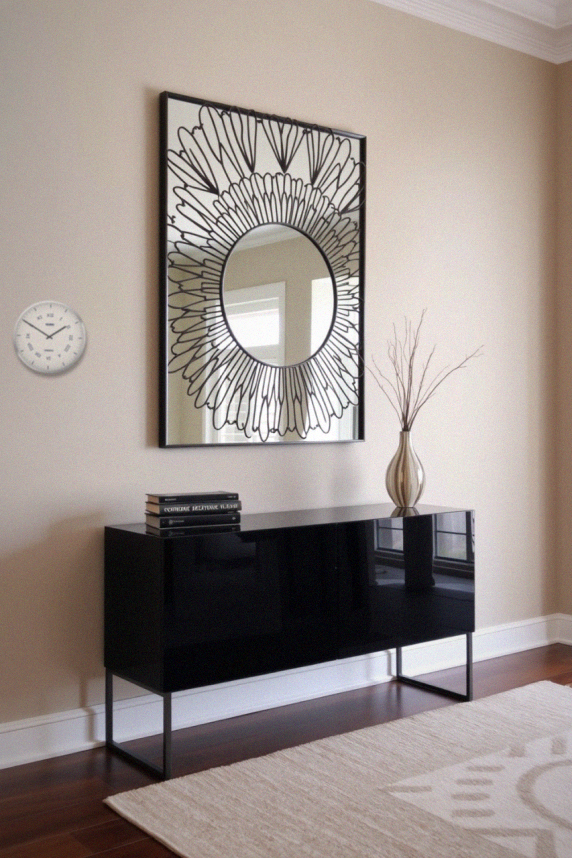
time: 1:50
